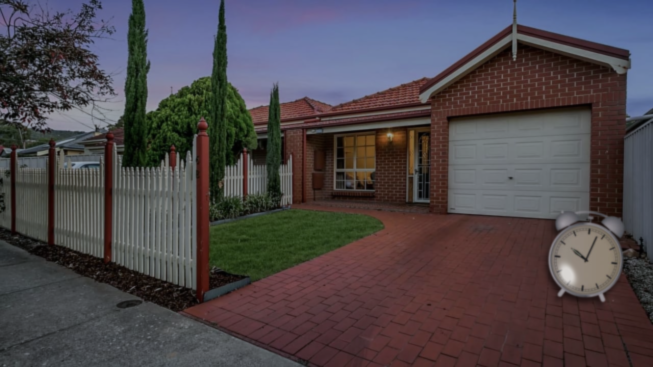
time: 10:03
